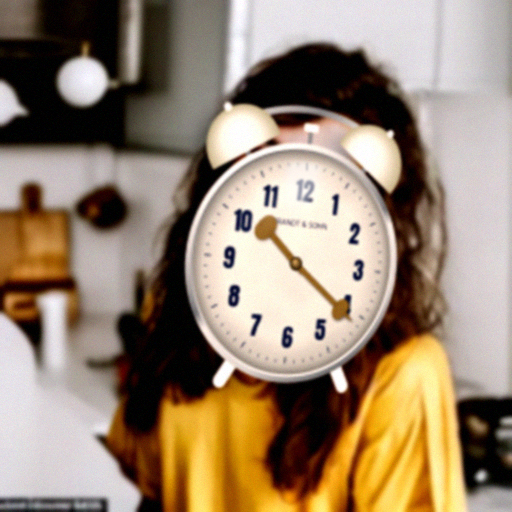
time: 10:21
